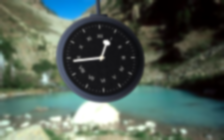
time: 12:44
